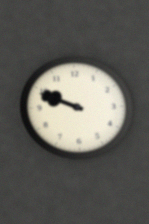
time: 9:49
